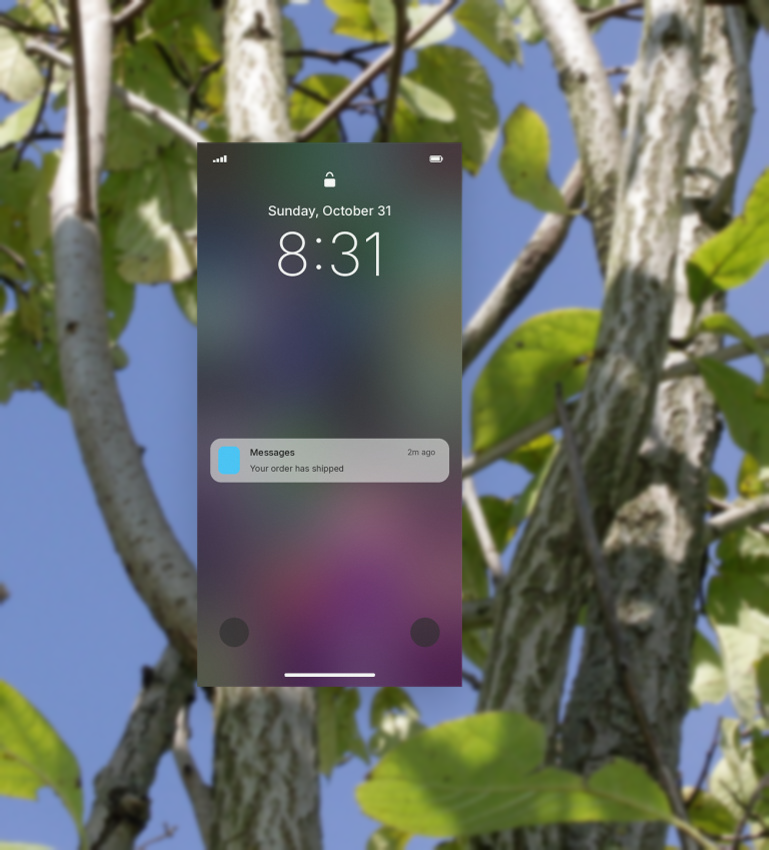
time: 8:31
